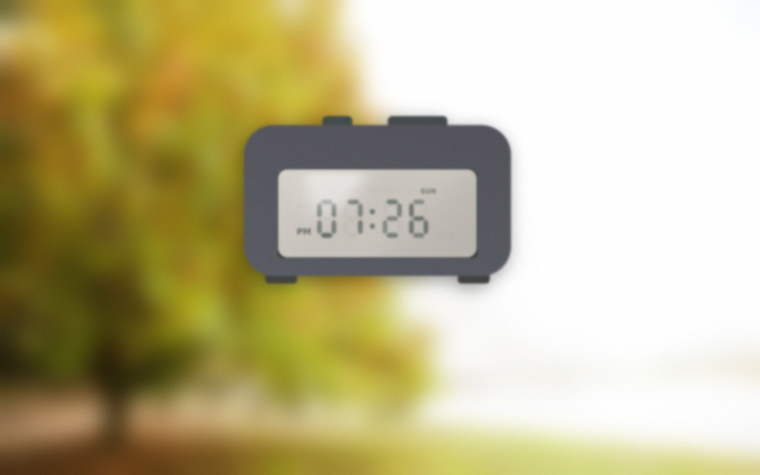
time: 7:26
